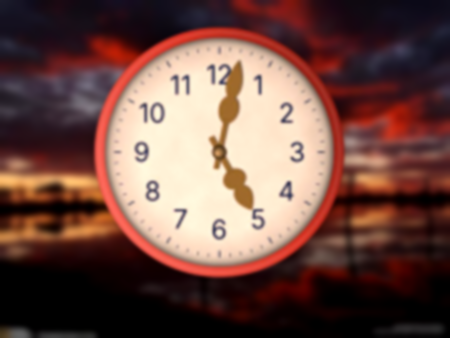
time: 5:02
